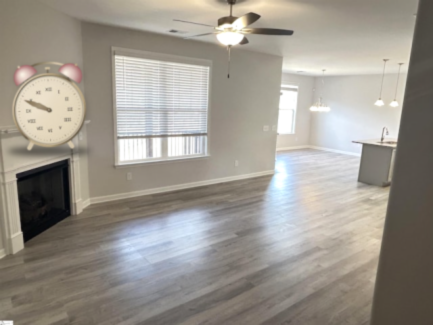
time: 9:49
